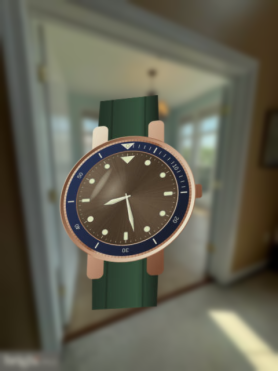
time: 8:28
